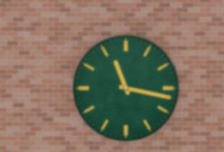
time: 11:17
